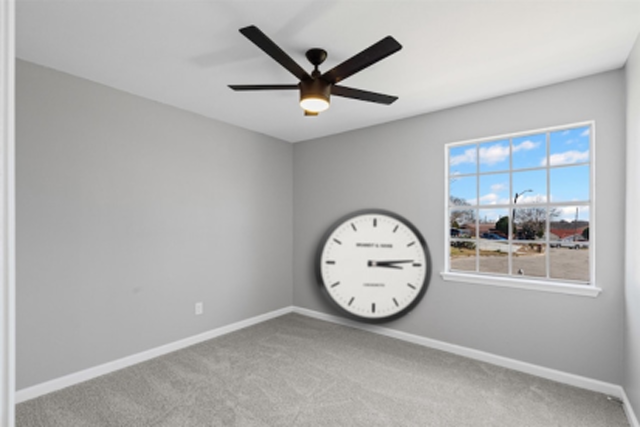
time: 3:14
